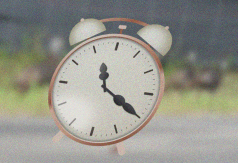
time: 11:20
